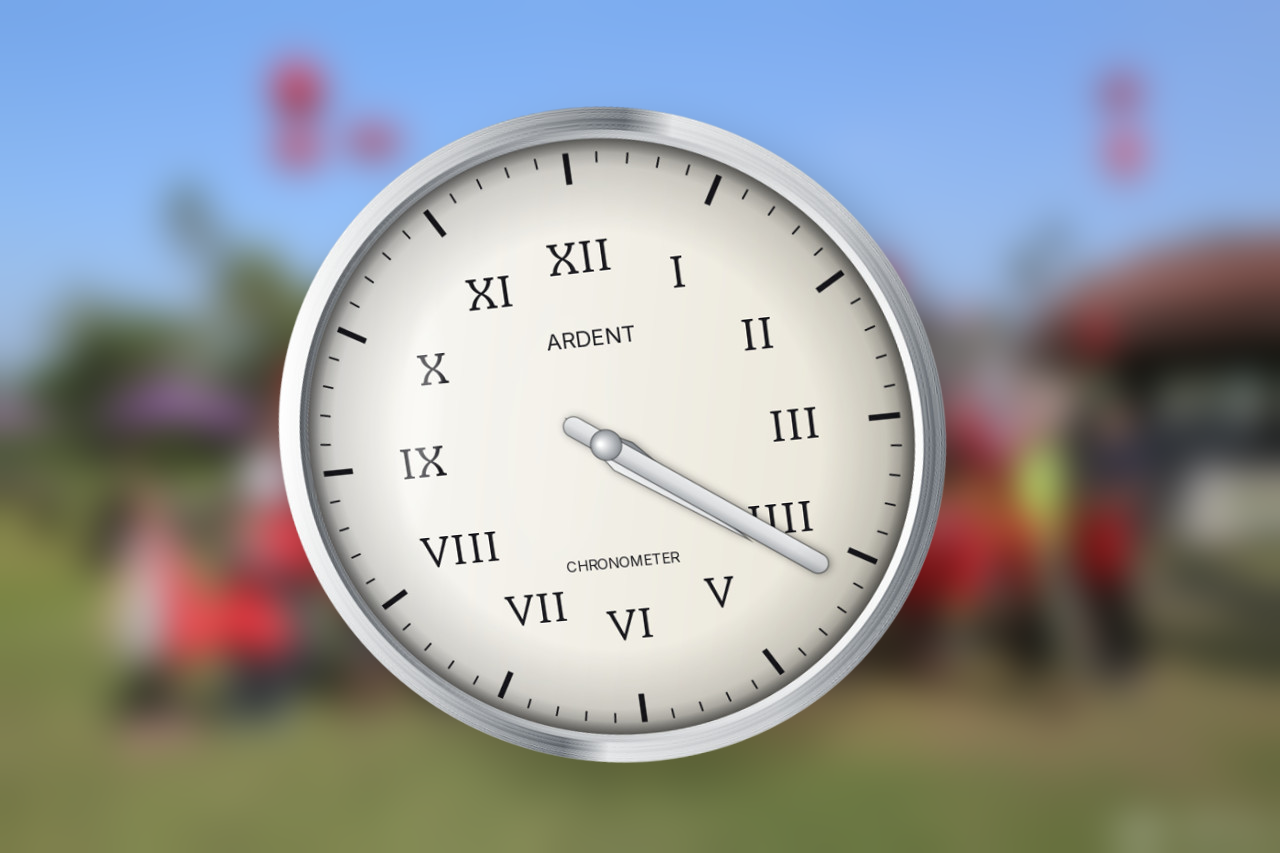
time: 4:21
